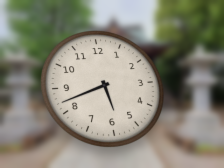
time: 5:42
